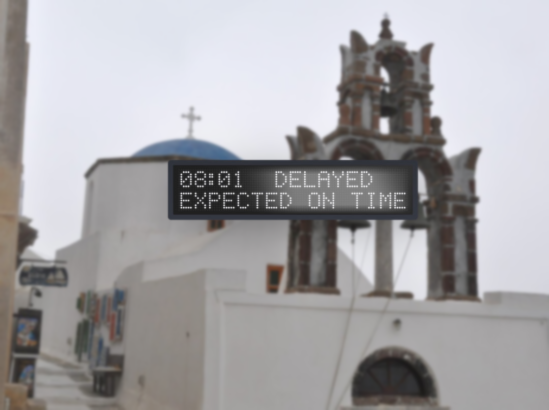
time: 8:01
